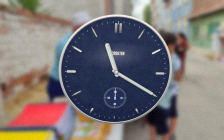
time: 11:20
